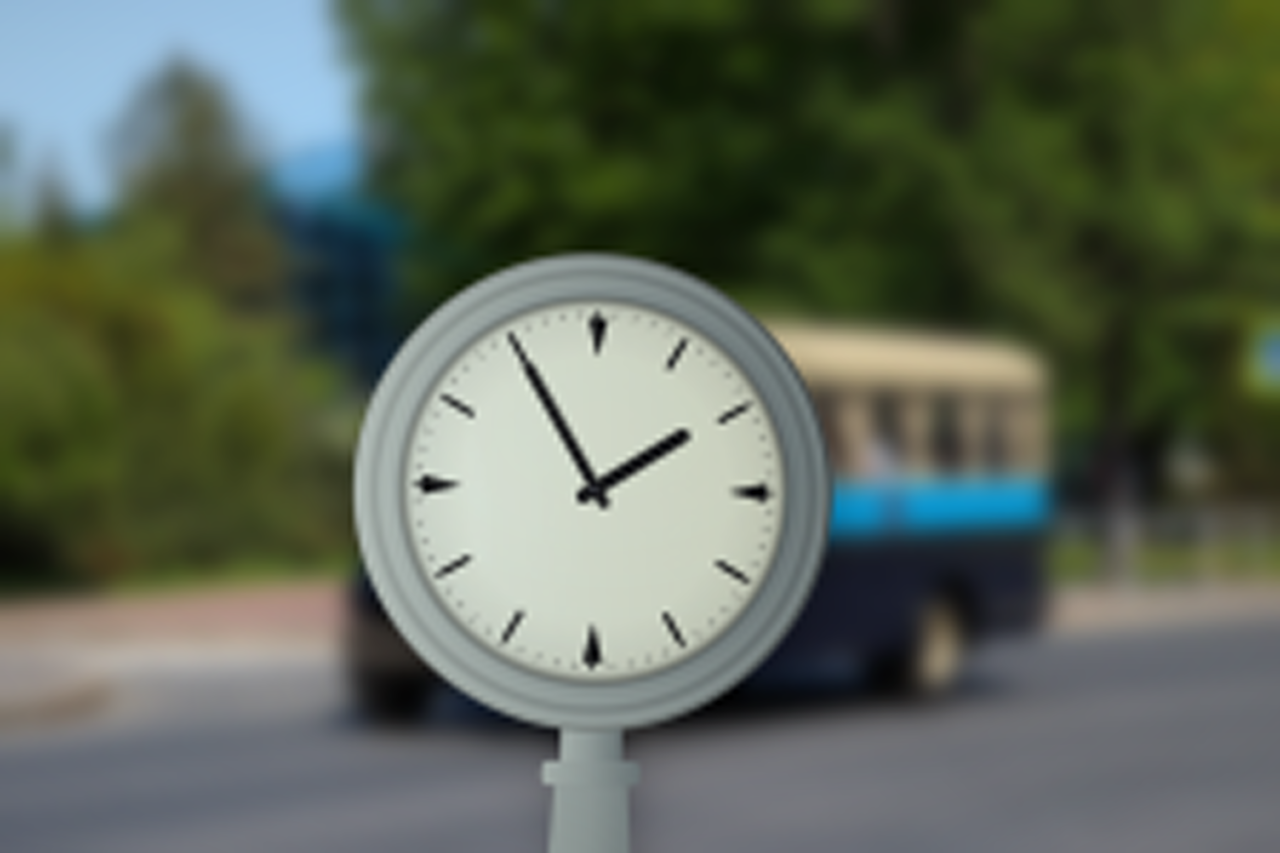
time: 1:55
